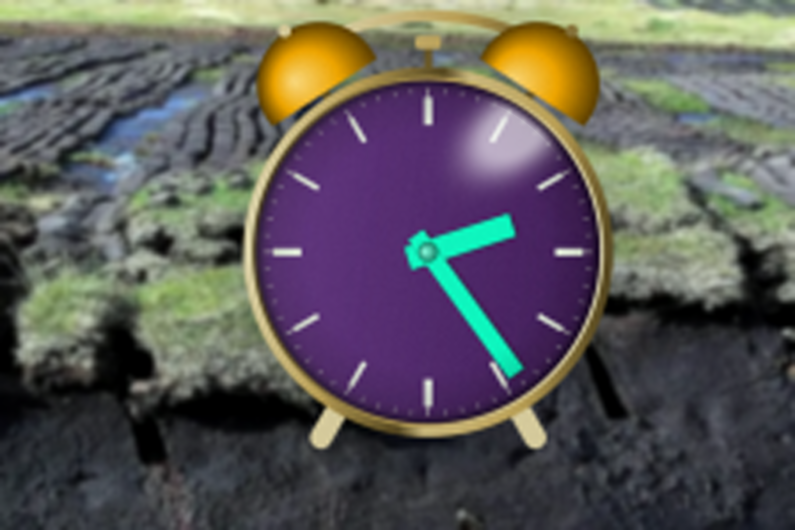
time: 2:24
